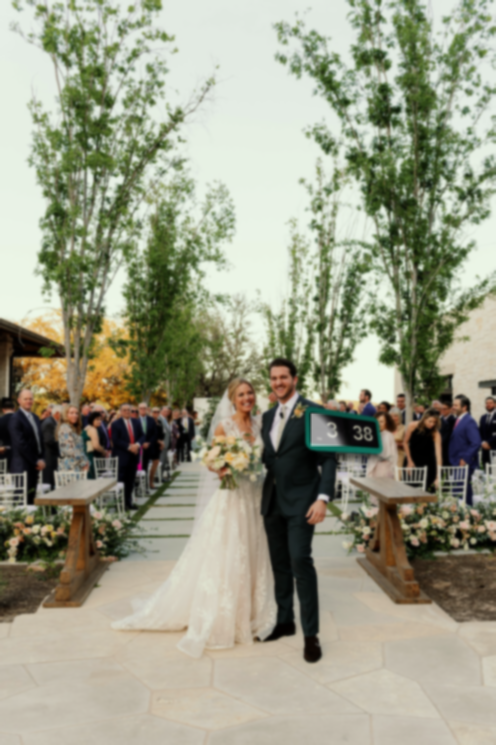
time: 3:38
